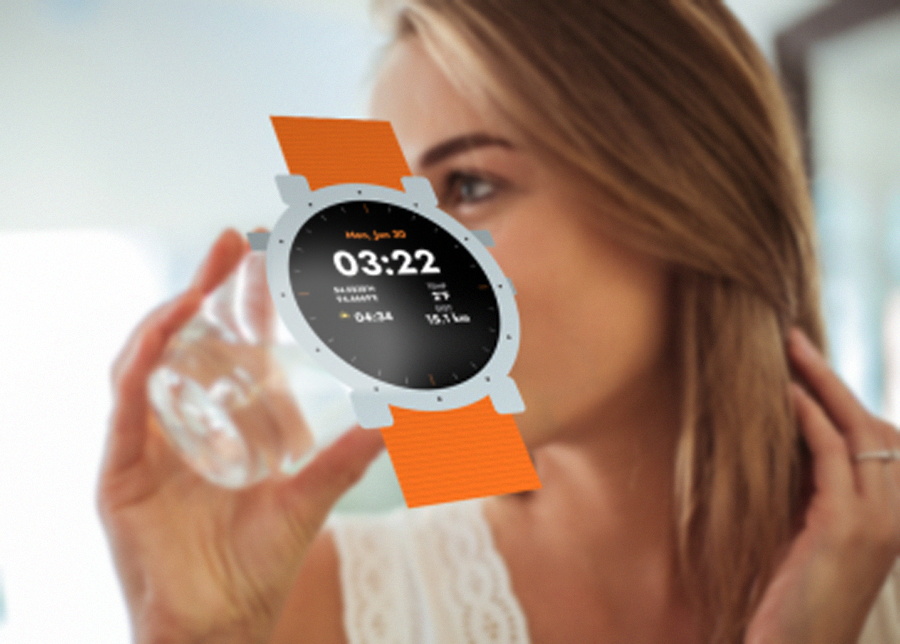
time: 3:22
